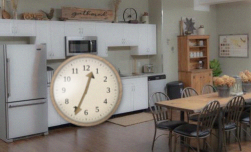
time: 12:34
